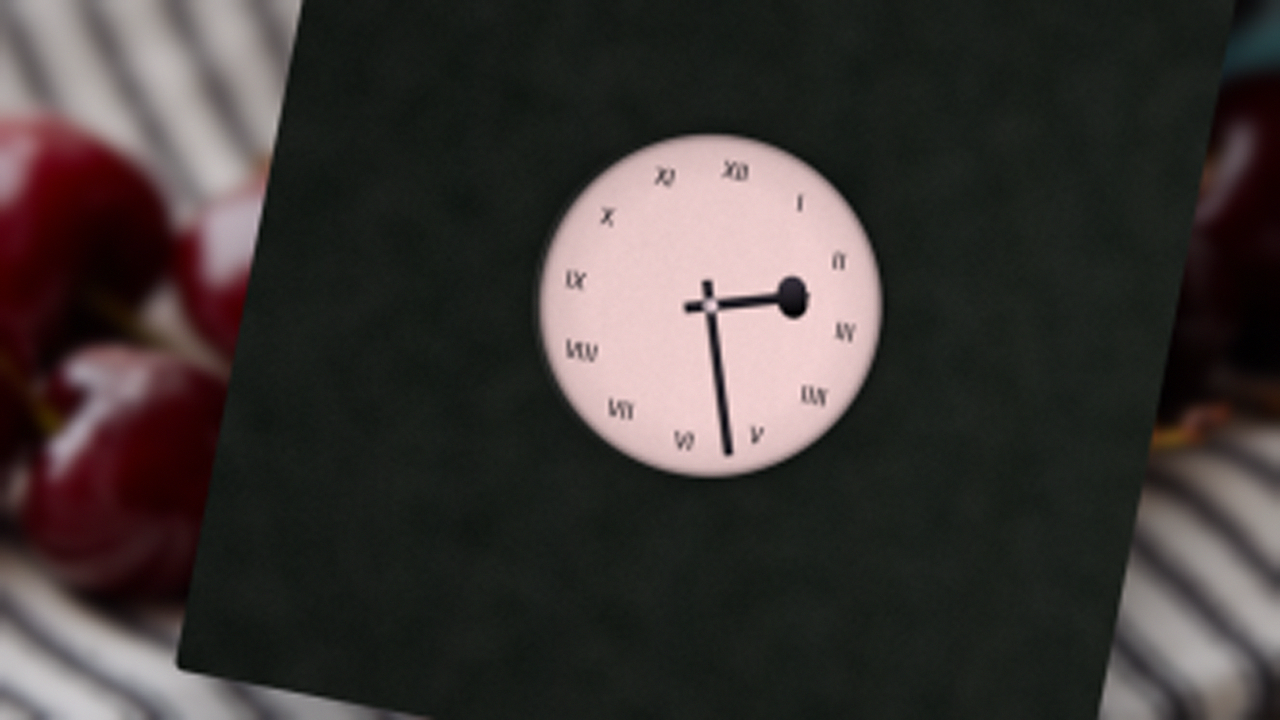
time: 2:27
